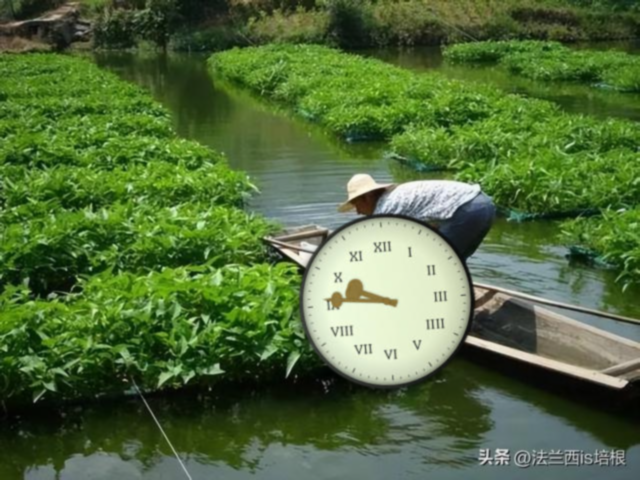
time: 9:46
